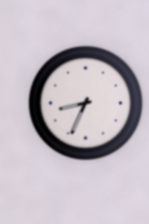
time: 8:34
